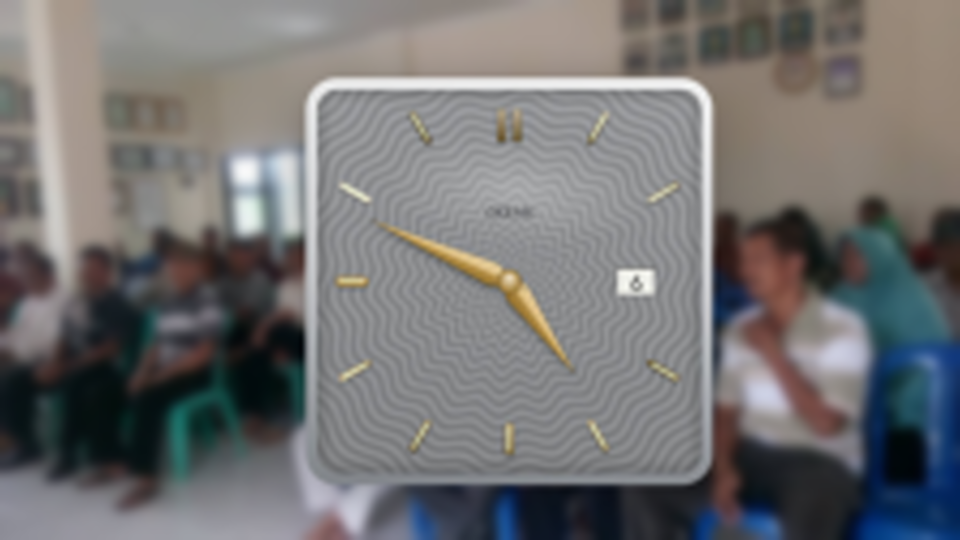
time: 4:49
